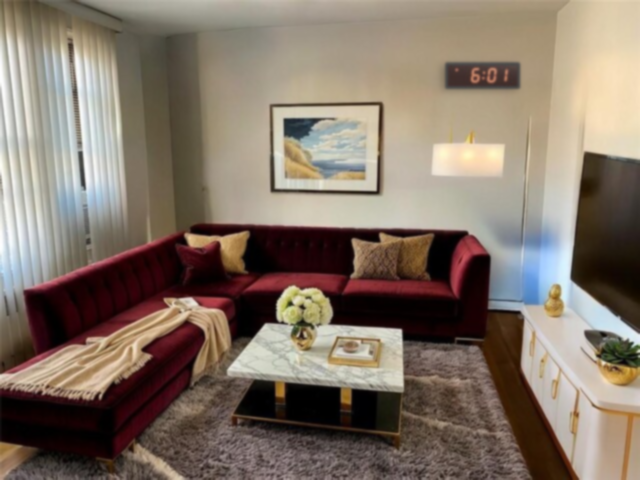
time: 6:01
